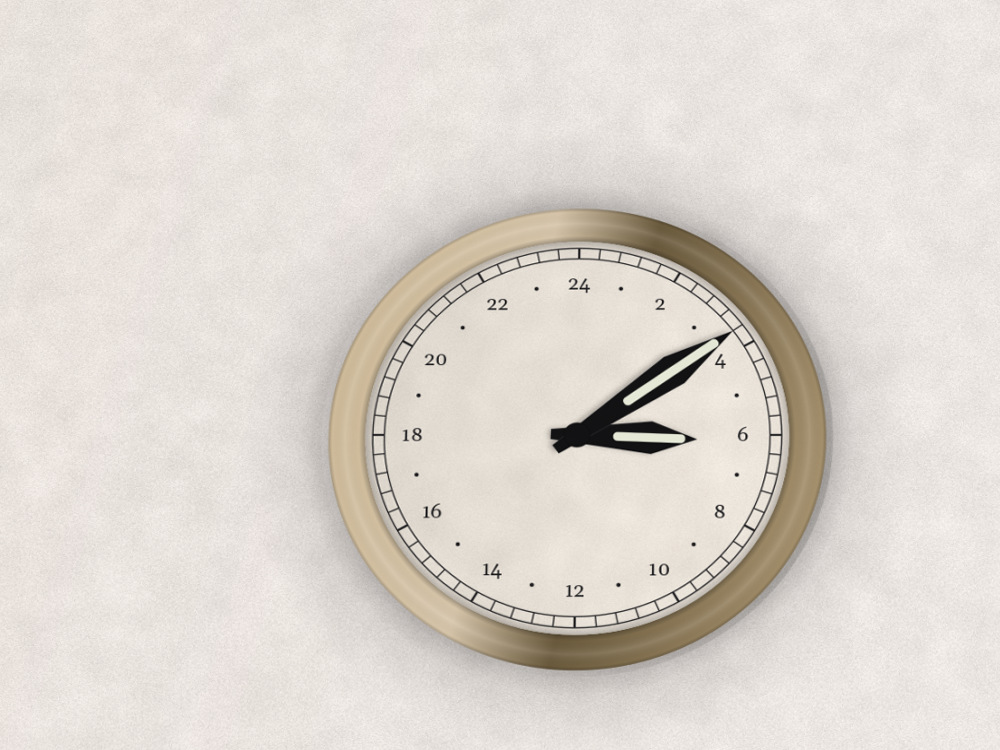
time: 6:09
